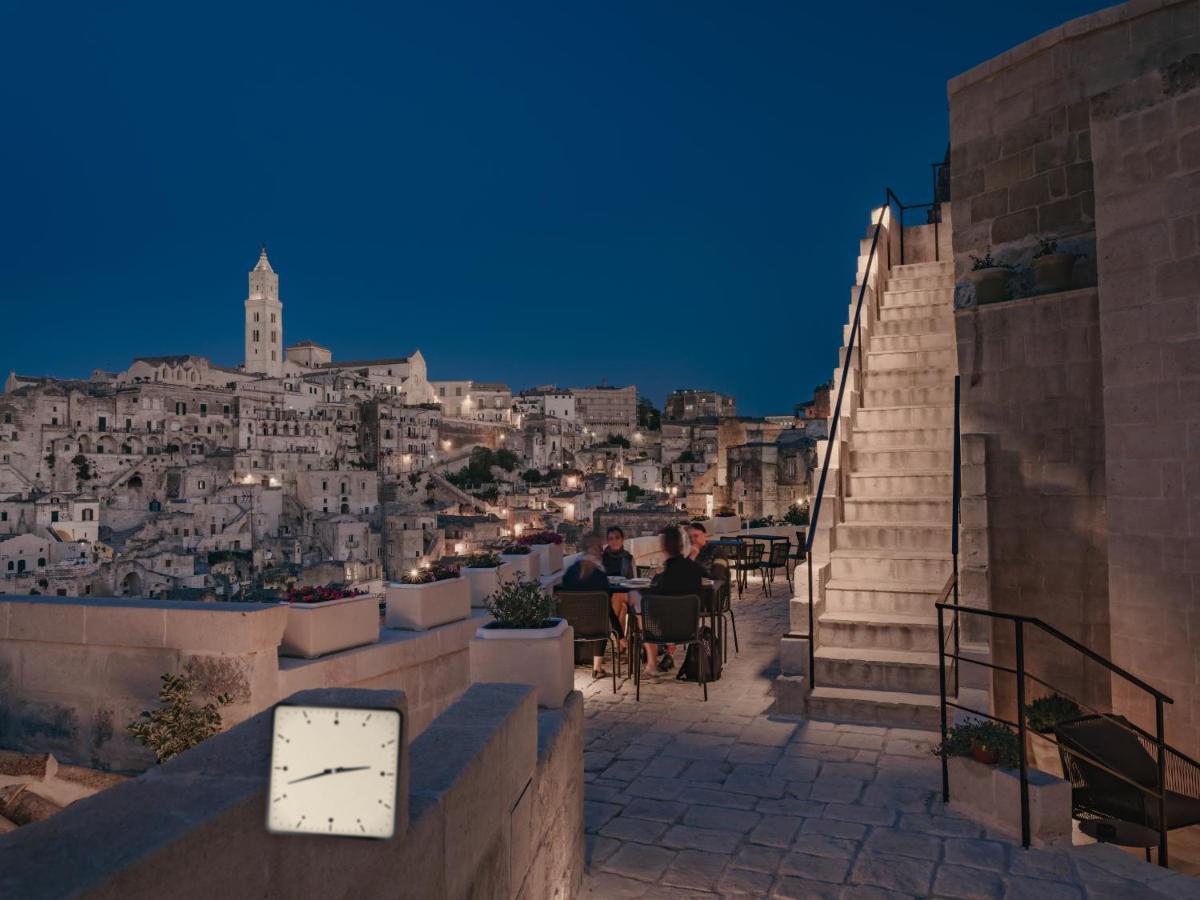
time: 2:42
